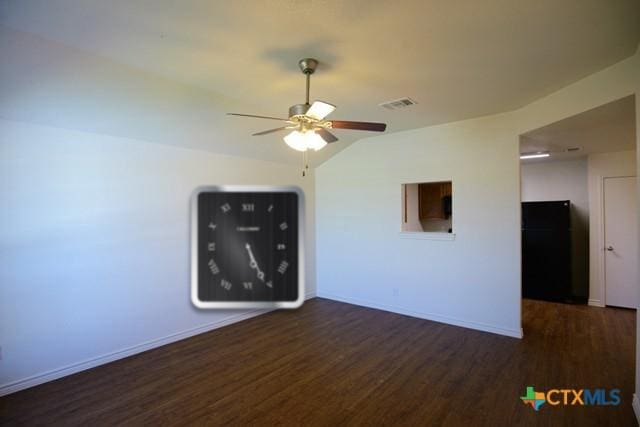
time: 5:26
